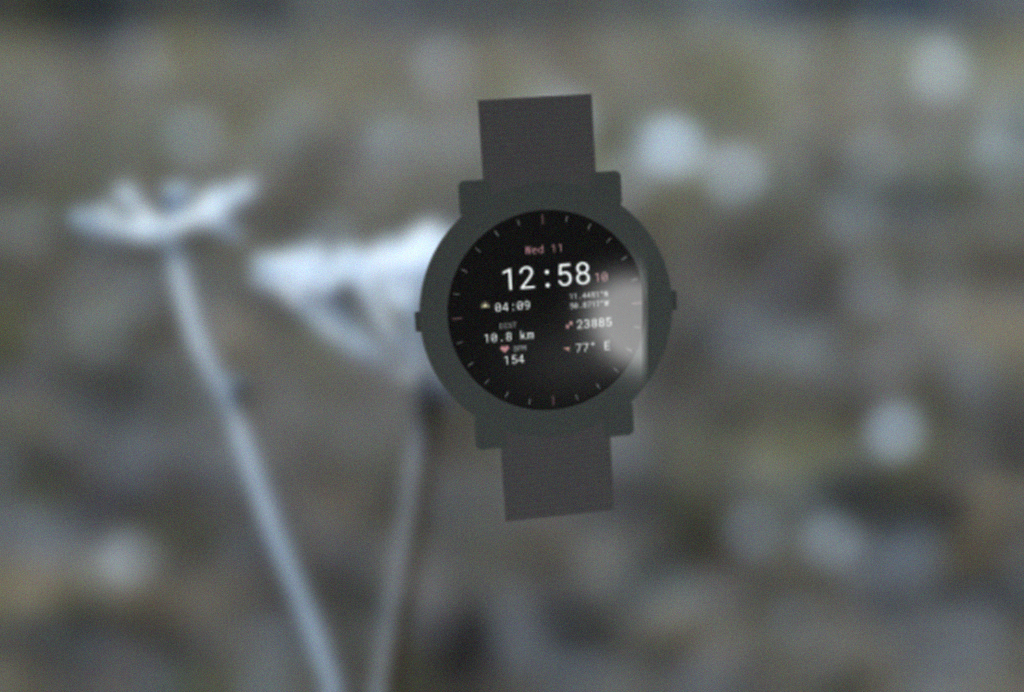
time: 12:58
